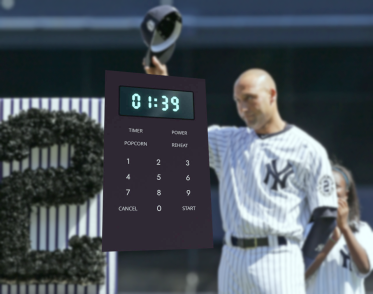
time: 1:39
